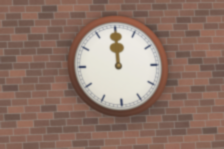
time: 12:00
